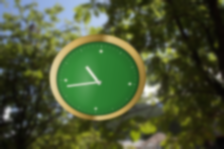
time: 10:43
